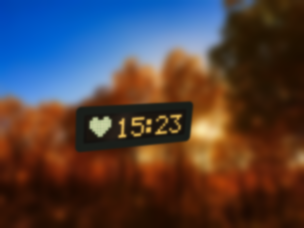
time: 15:23
